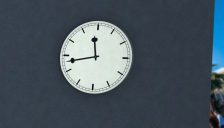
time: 11:43
